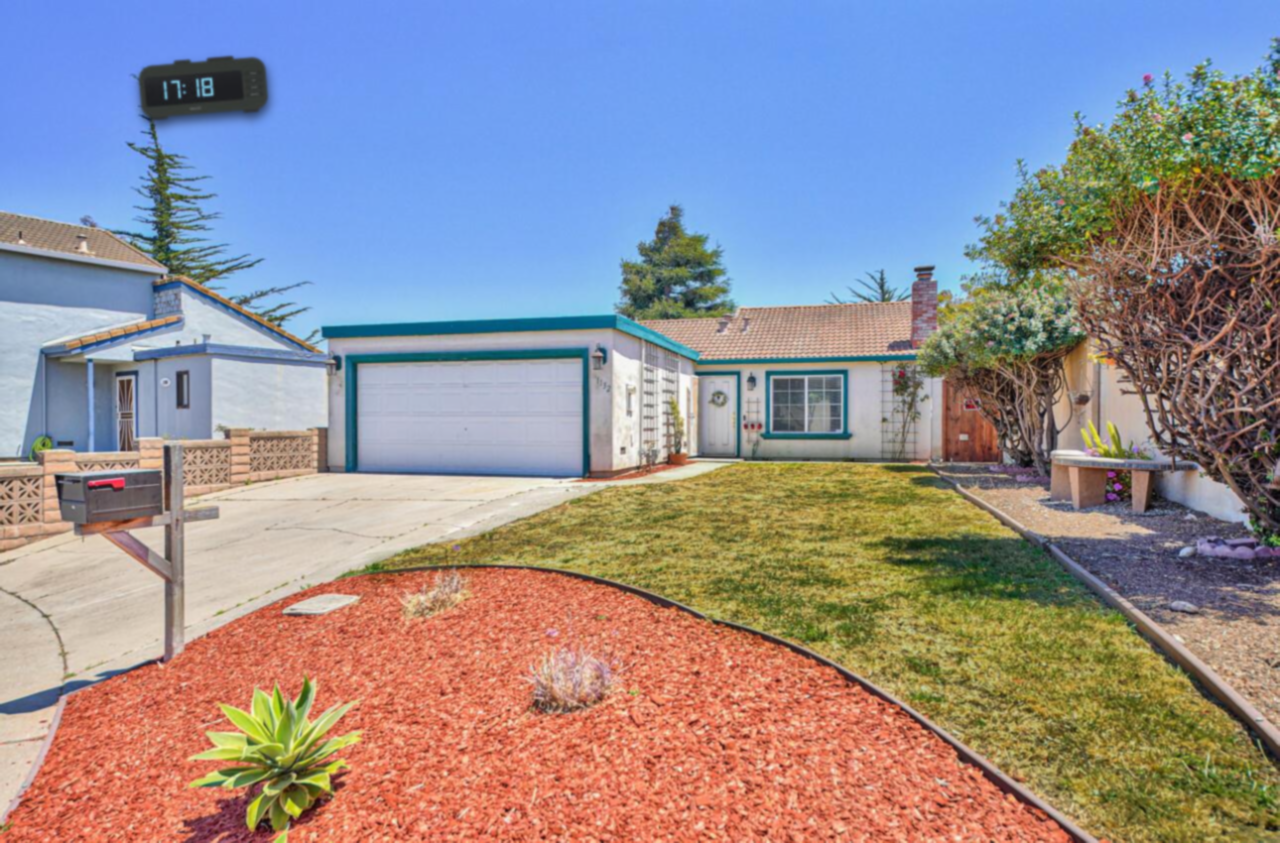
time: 17:18
